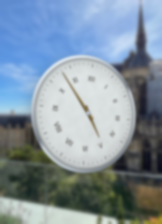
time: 4:53
